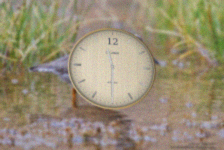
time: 11:30
